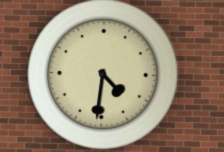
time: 4:31
